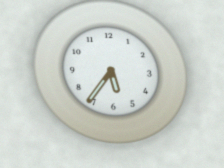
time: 5:36
